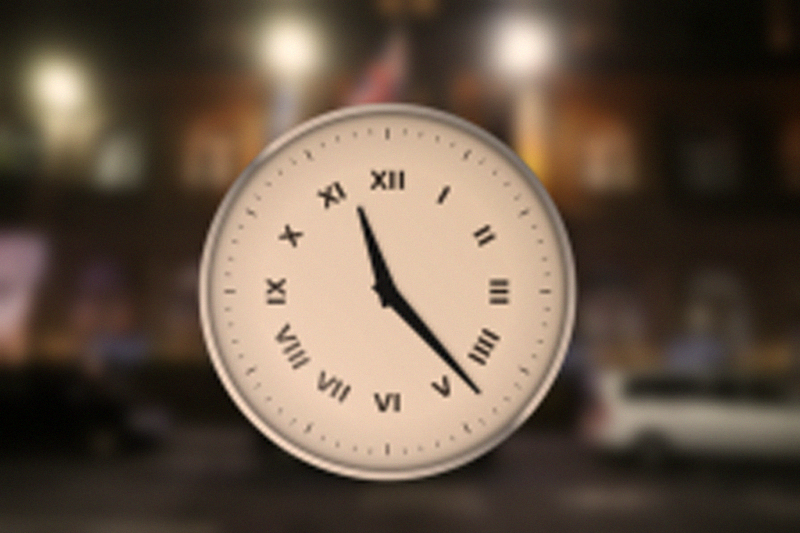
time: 11:23
